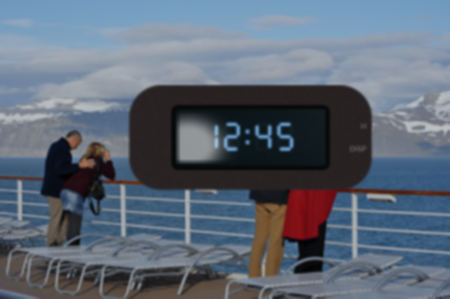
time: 12:45
